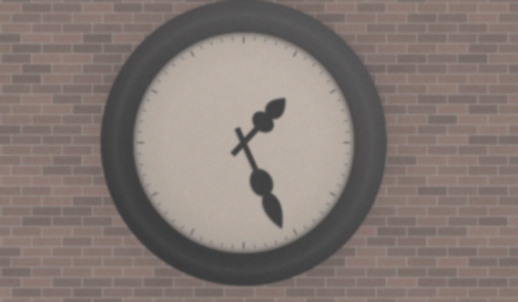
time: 1:26
